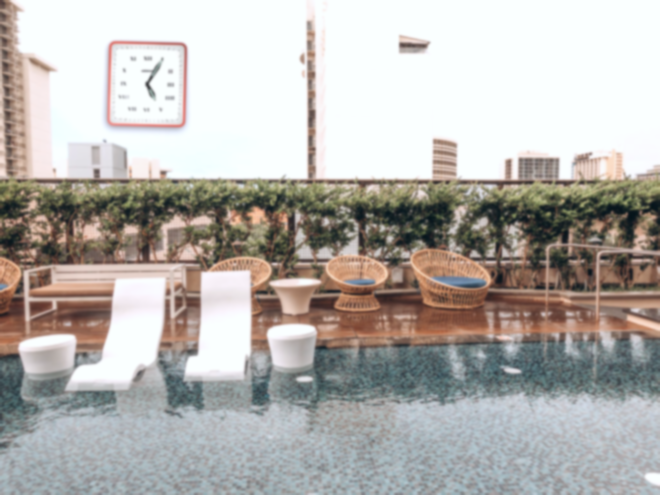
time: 5:05
